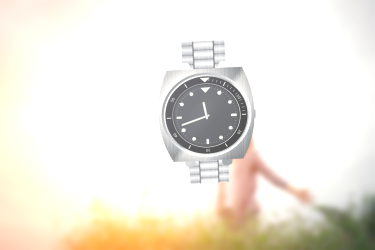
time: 11:42
